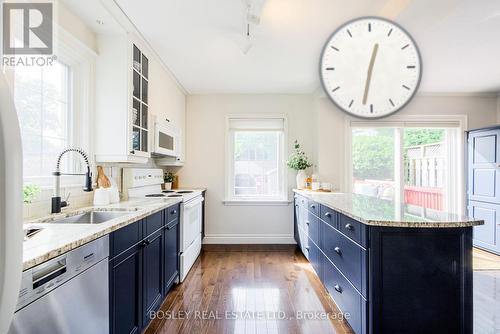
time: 12:32
